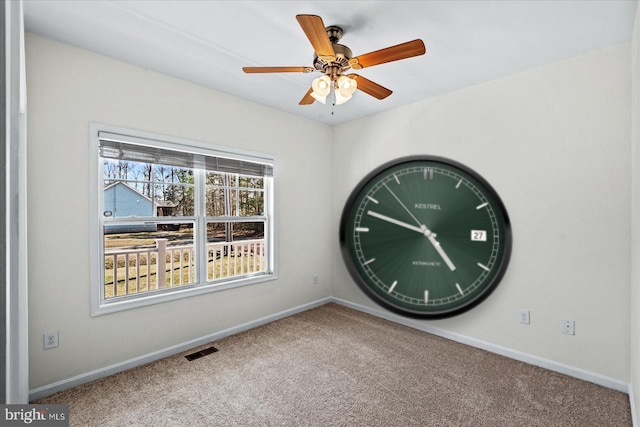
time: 4:47:53
